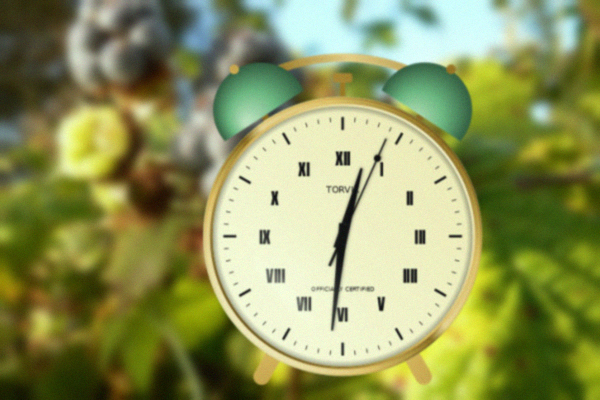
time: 12:31:04
